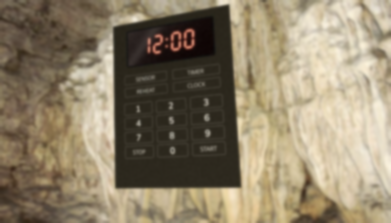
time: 12:00
